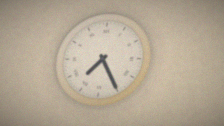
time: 7:25
